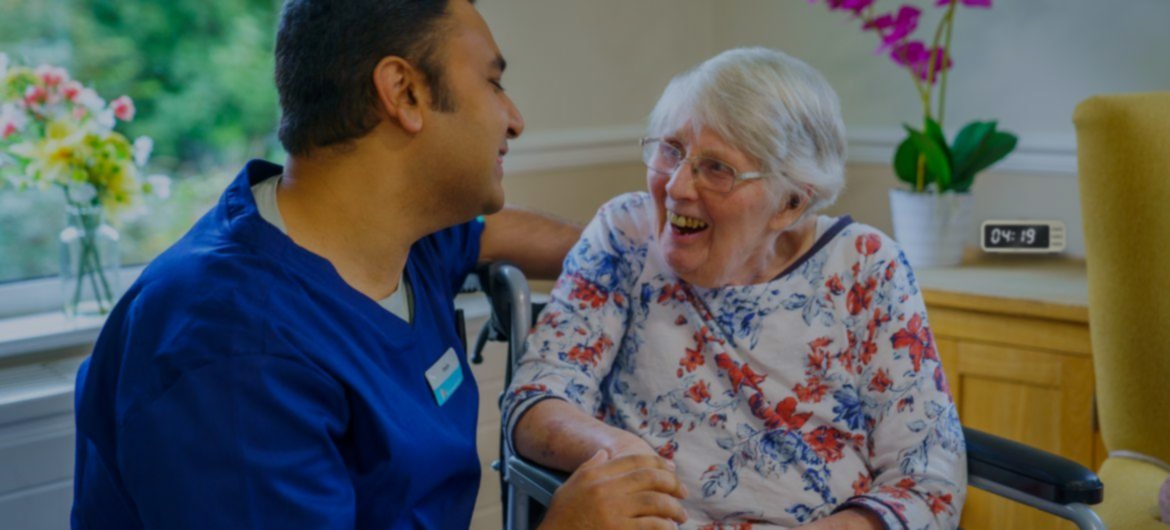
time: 4:19
